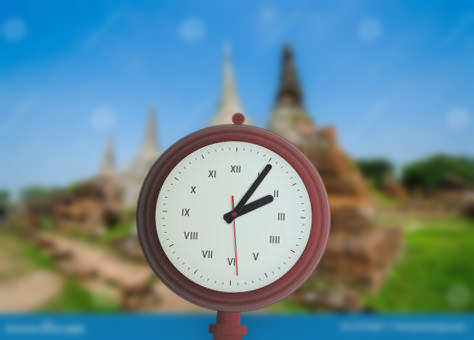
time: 2:05:29
